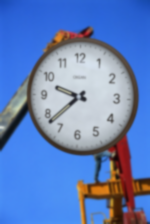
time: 9:38
